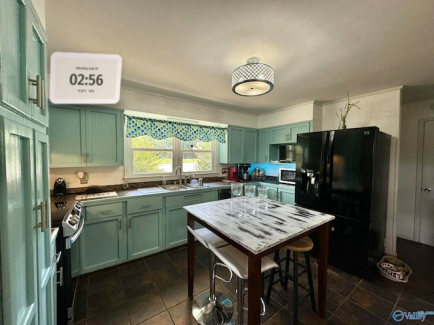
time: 2:56
